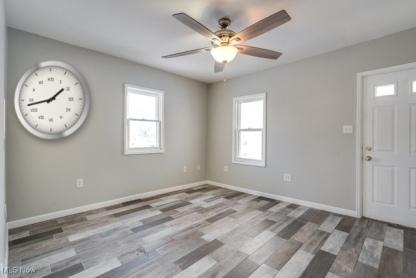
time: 1:43
